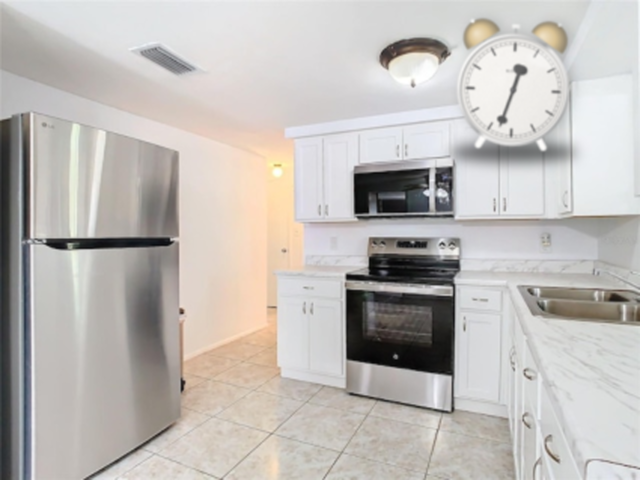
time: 12:33
